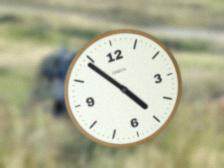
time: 4:54
